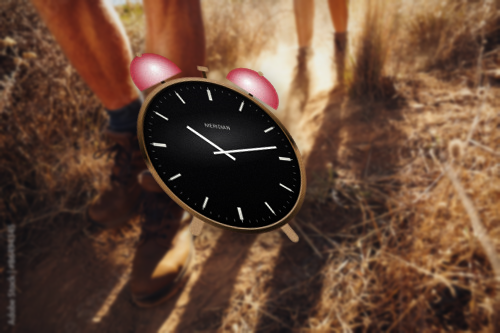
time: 10:13
